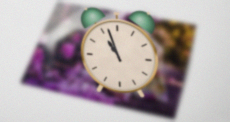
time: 10:57
